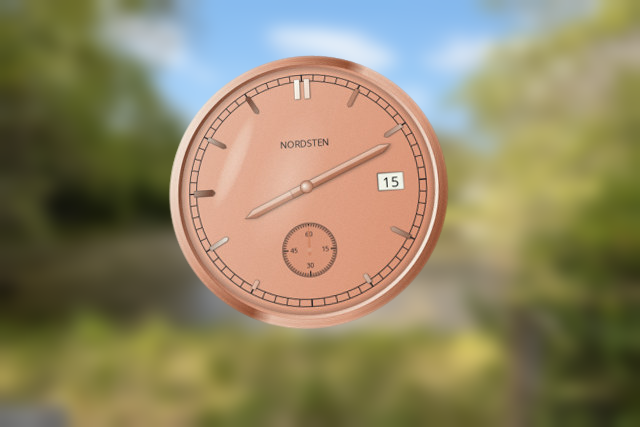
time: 8:11
